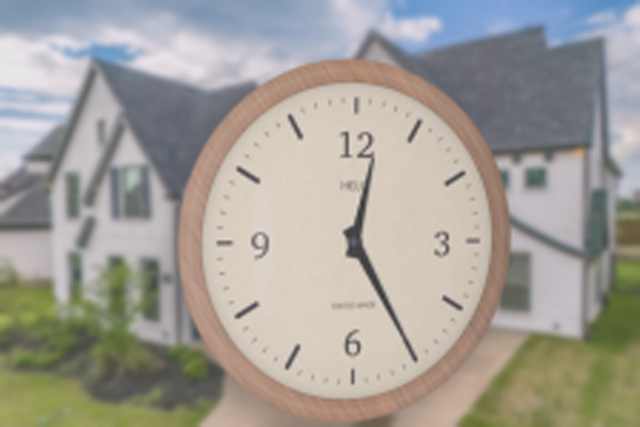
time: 12:25
